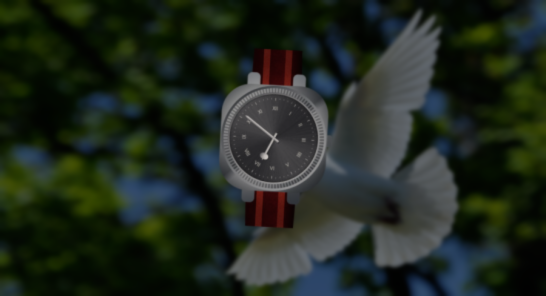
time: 6:51
